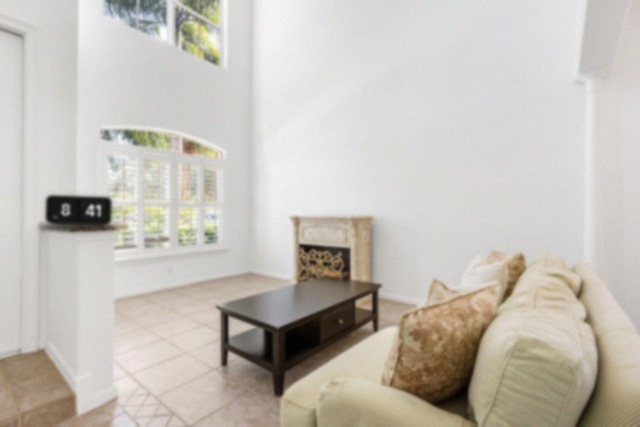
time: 8:41
